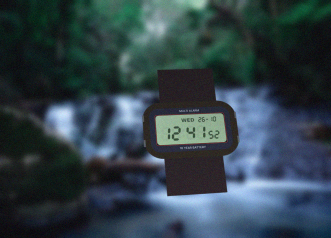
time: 12:41:52
